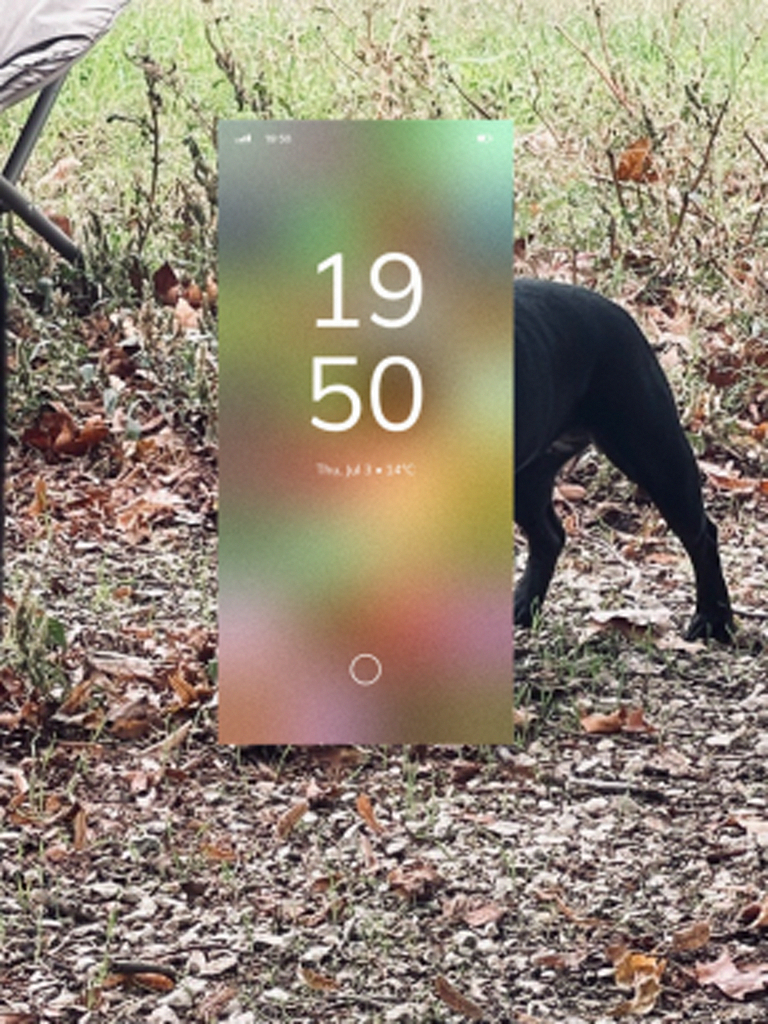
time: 19:50
